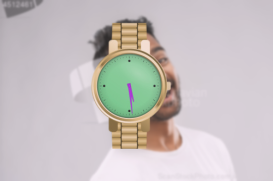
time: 5:29
